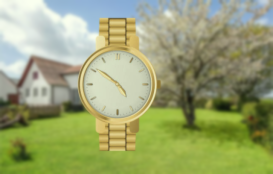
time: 4:51
